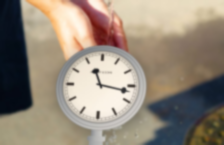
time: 11:17
